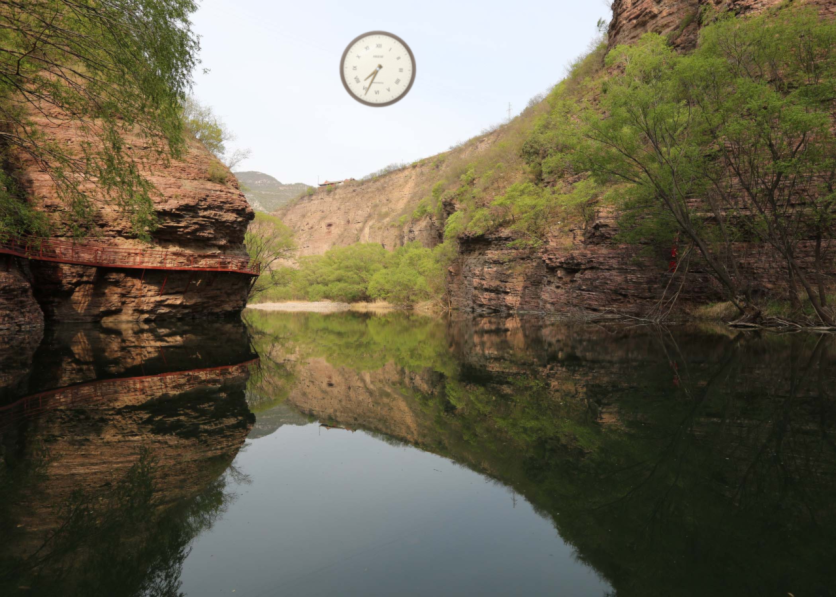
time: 7:34
